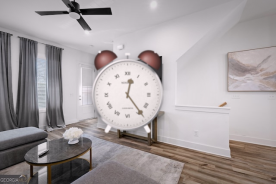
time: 12:24
